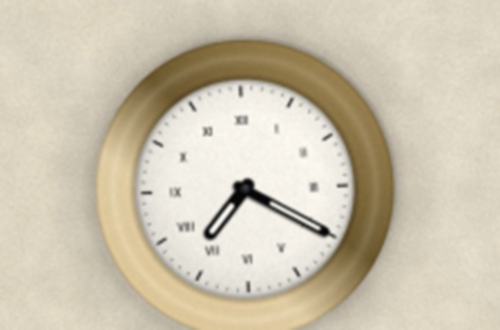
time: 7:20
